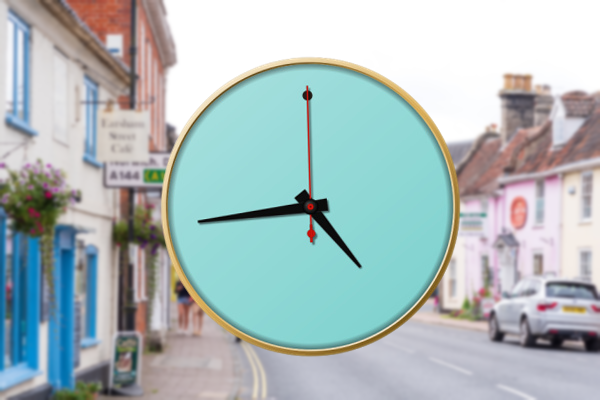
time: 4:44:00
